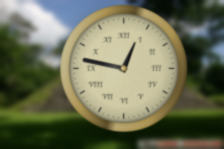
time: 12:47
